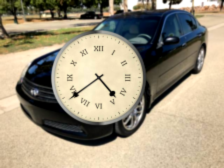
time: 4:39
